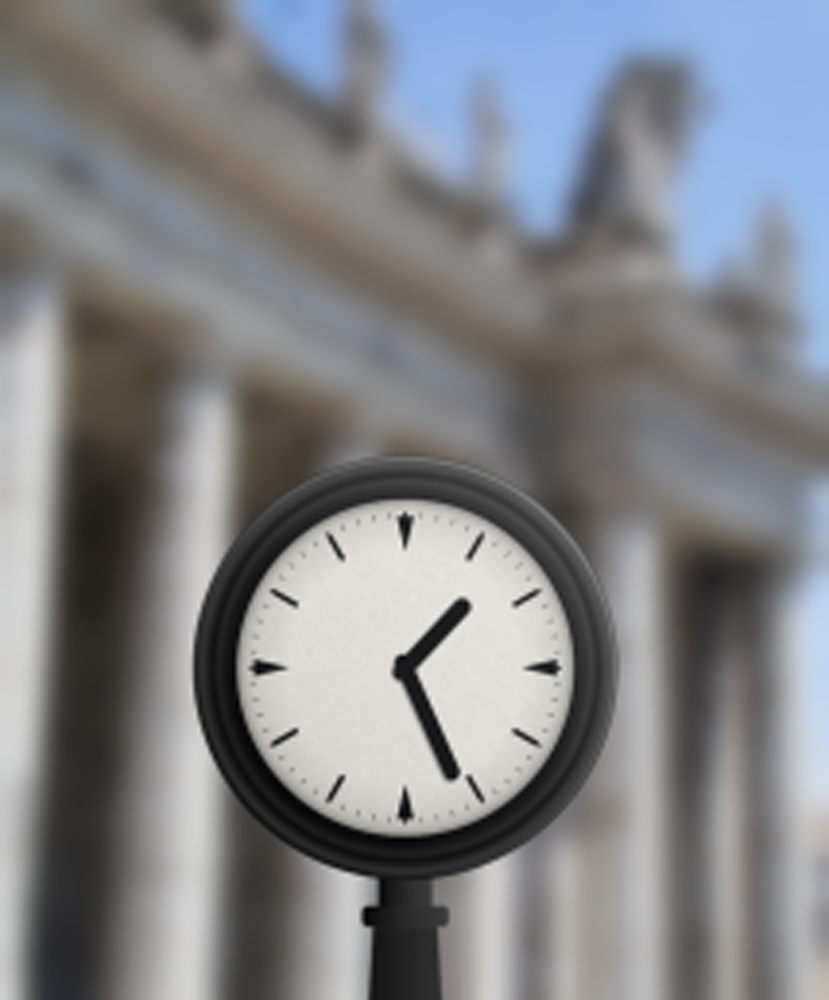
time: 1:26
